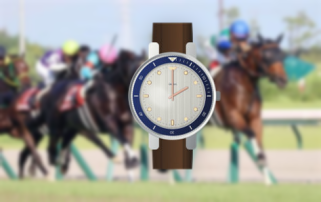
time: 2:00
